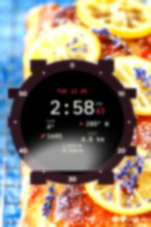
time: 2:58
